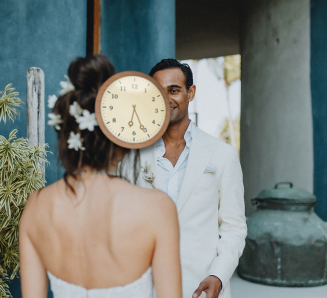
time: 6:26
